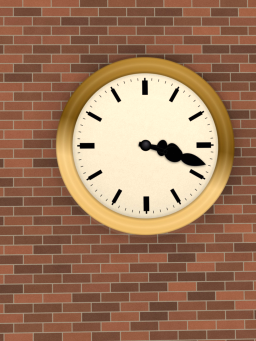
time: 3:18
